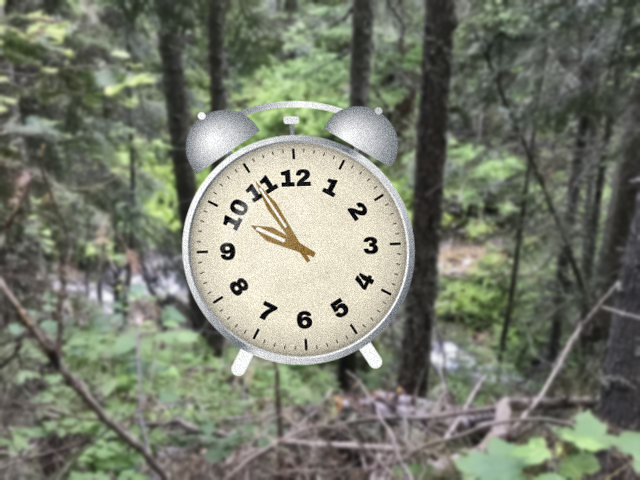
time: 9:55
